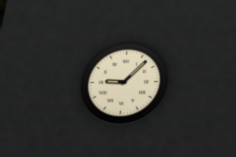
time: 9:07
